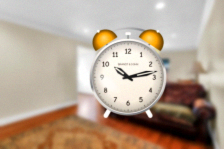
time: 10:13
